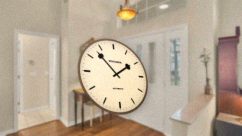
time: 1:53
